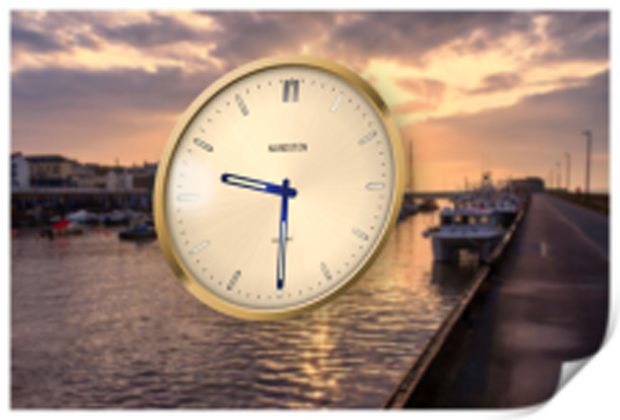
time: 9:30
